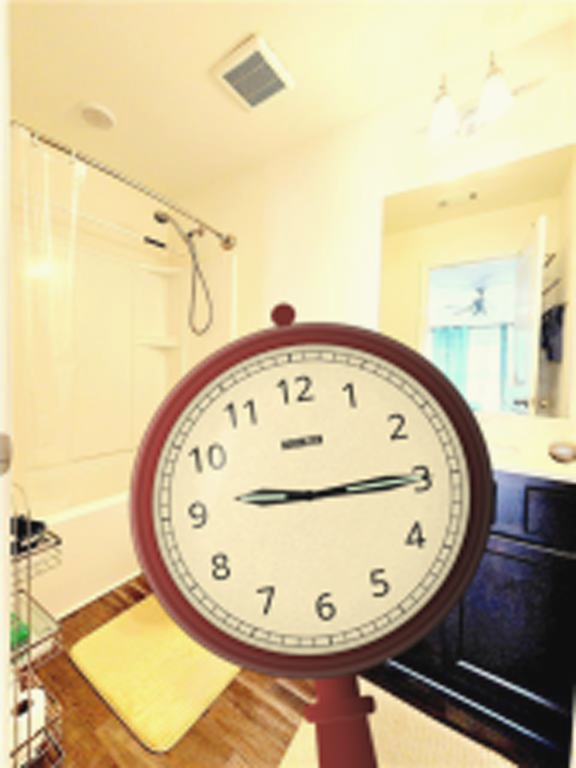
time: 9:15
